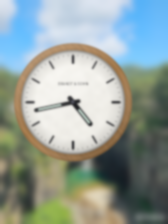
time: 4:43
